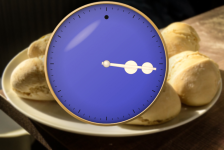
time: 3:16
